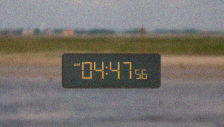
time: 4:47:56
